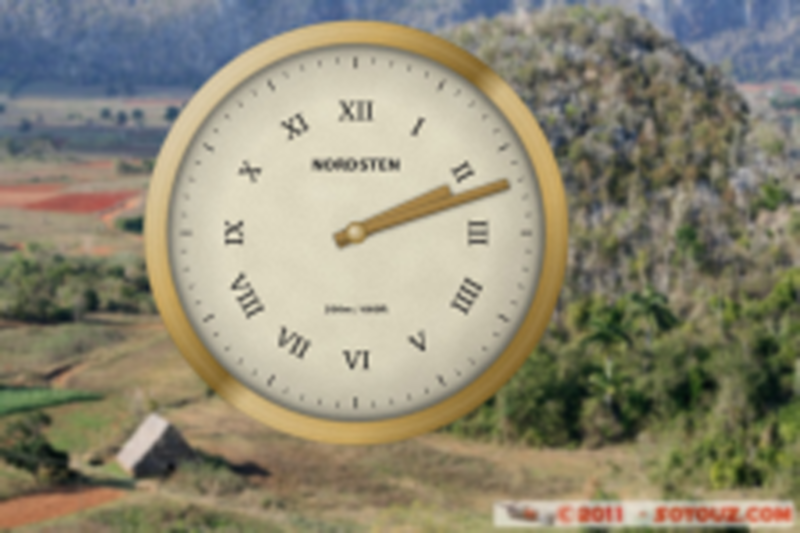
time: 2:12
